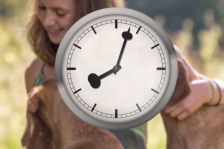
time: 8:03
